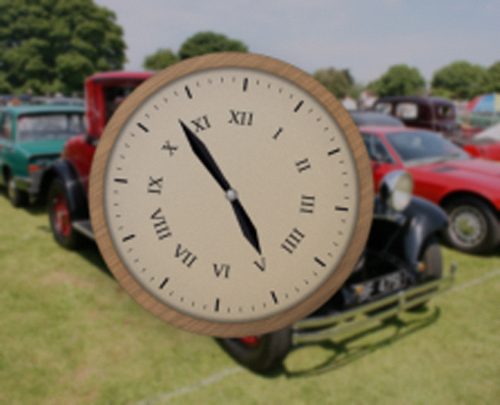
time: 4:53
